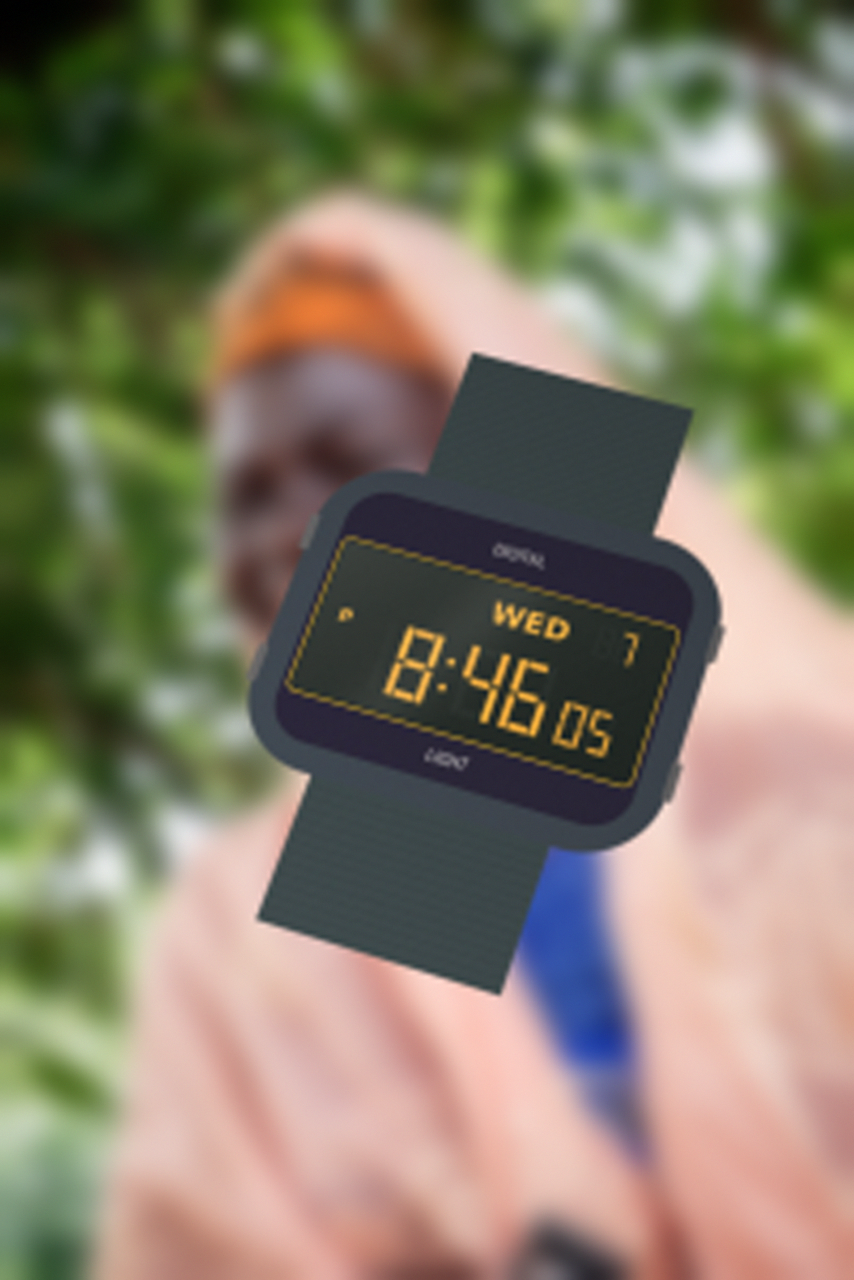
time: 8:46:05
